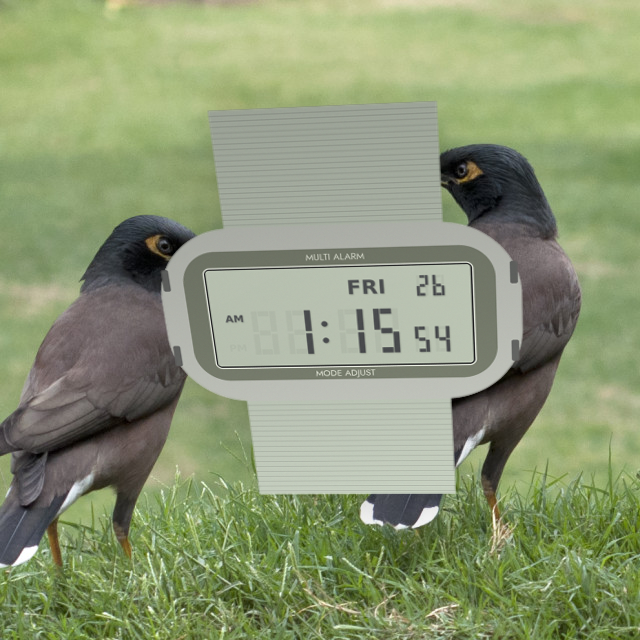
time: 1:15:54
